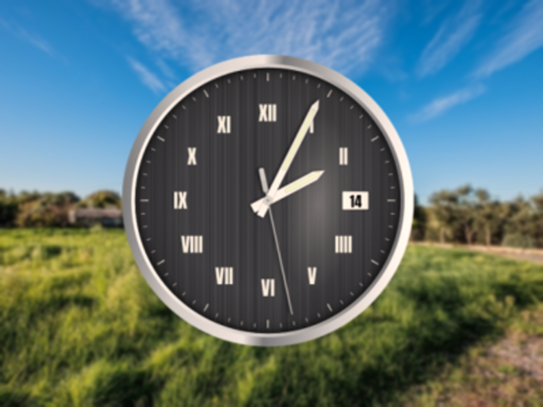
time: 2:04:28
